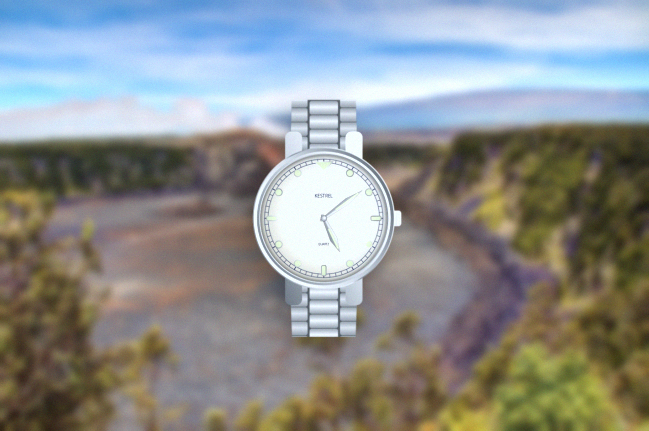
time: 5:09
